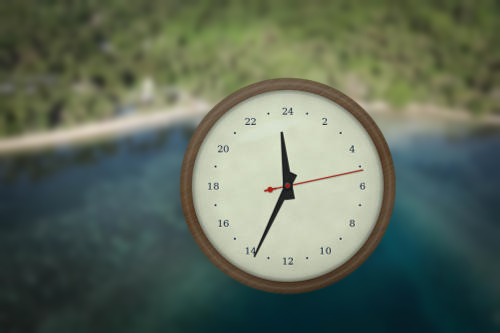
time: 23:34:13
